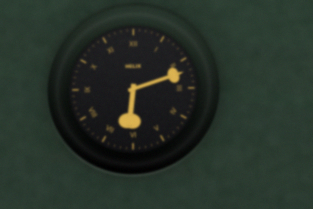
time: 6:12
